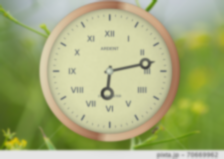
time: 6:13
